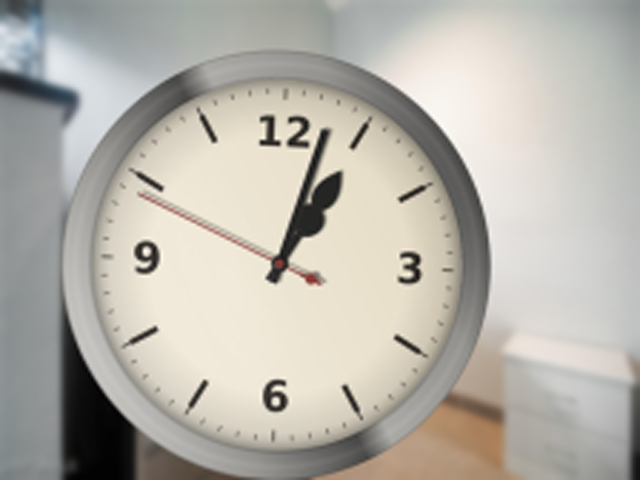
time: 1:02:49
